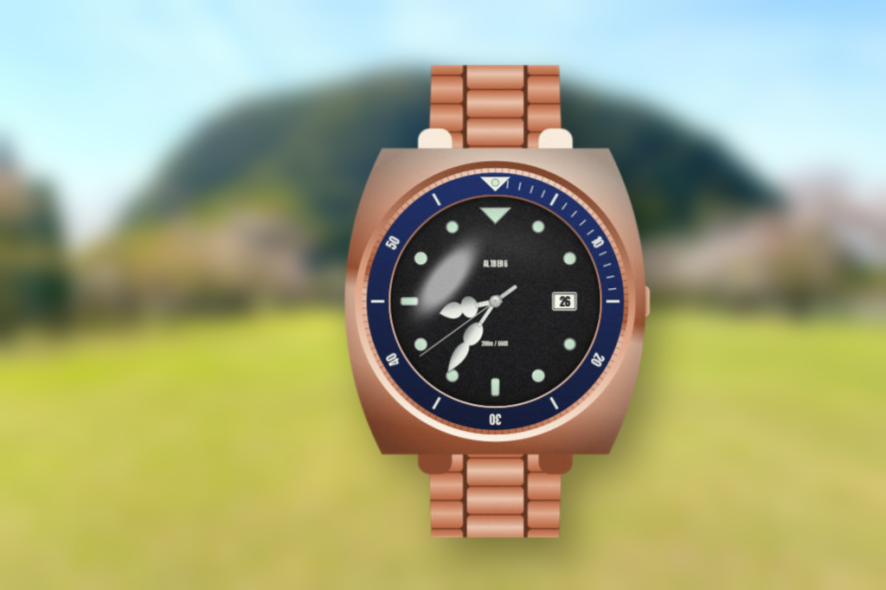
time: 8:35:39
